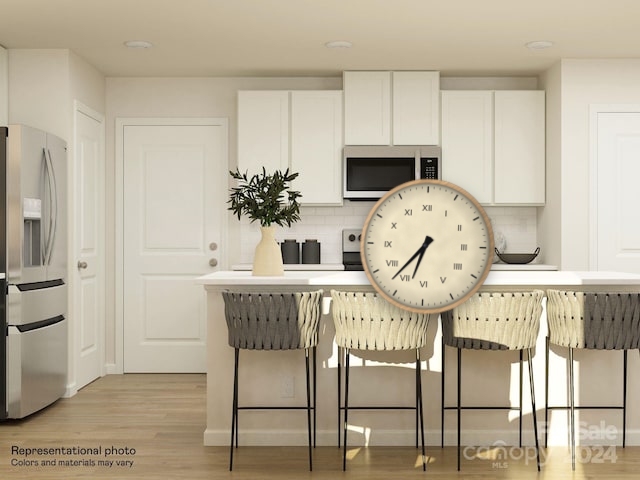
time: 6:37
